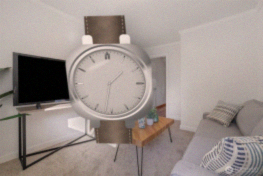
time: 1:32
